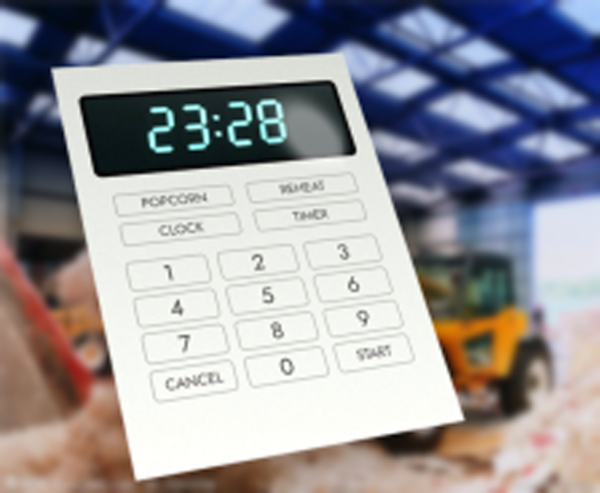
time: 23:28
